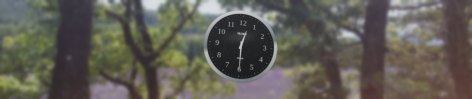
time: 12:30
